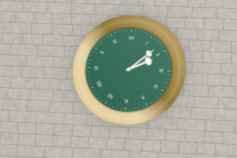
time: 2:08
